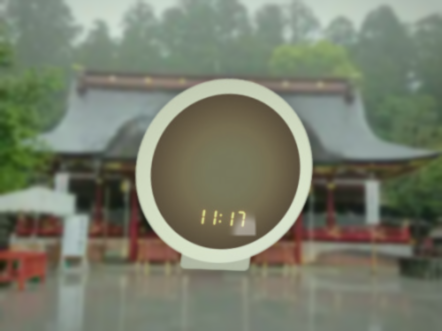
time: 11:17
